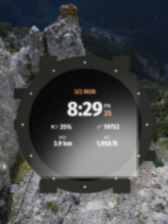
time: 8:29
